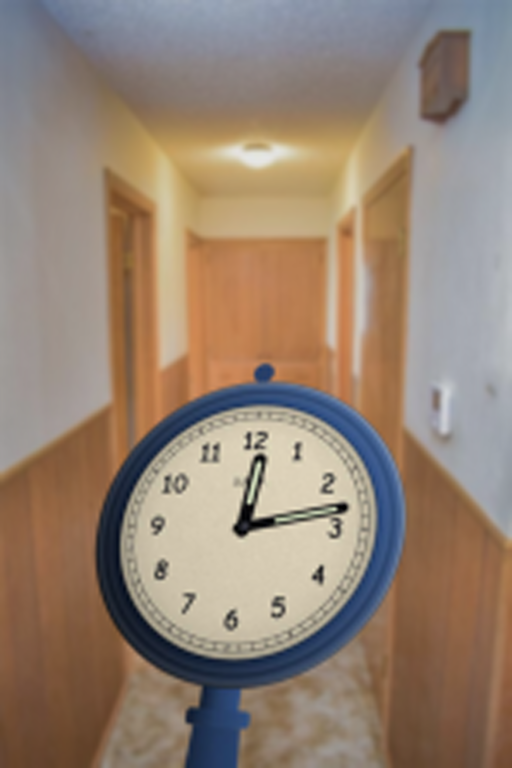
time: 12:13
